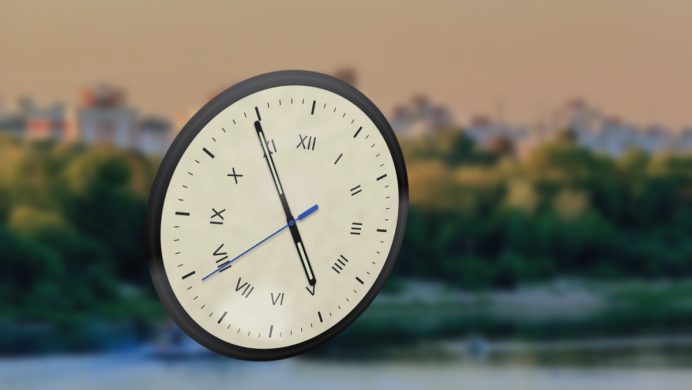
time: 4:54:39
